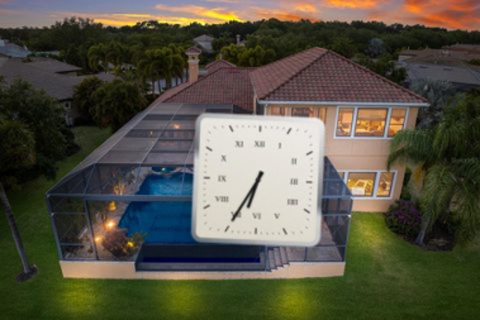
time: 6:35
